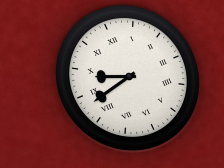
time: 9:43
